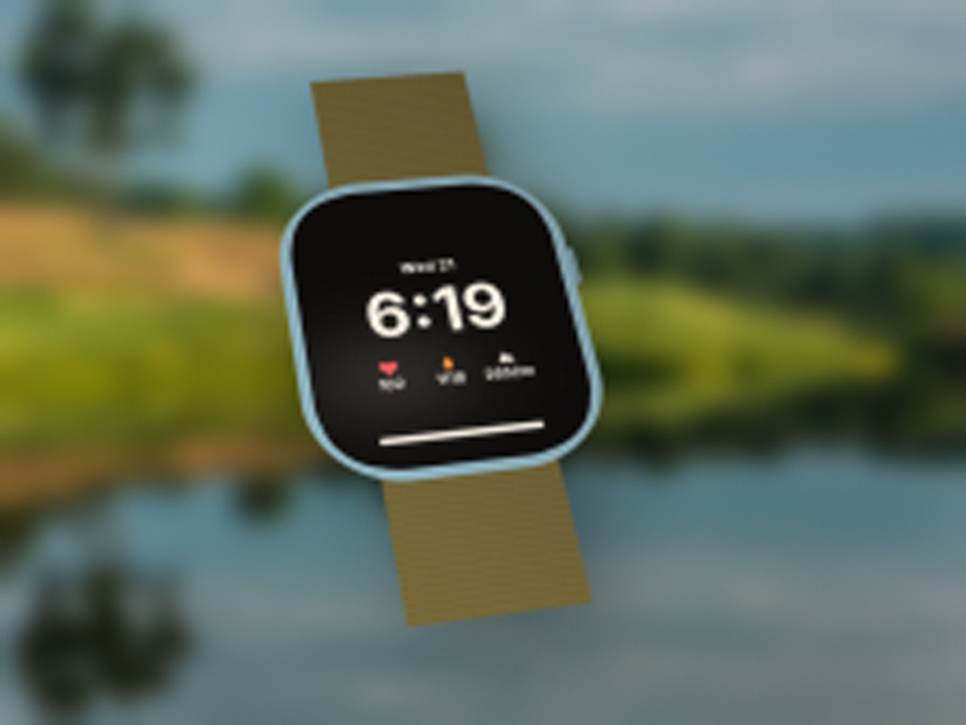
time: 6:19
